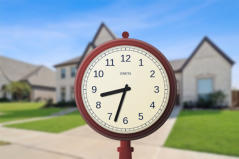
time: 8:33
